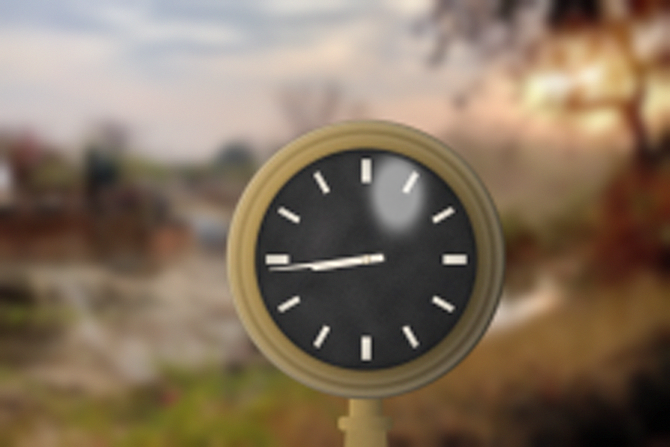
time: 8:44
